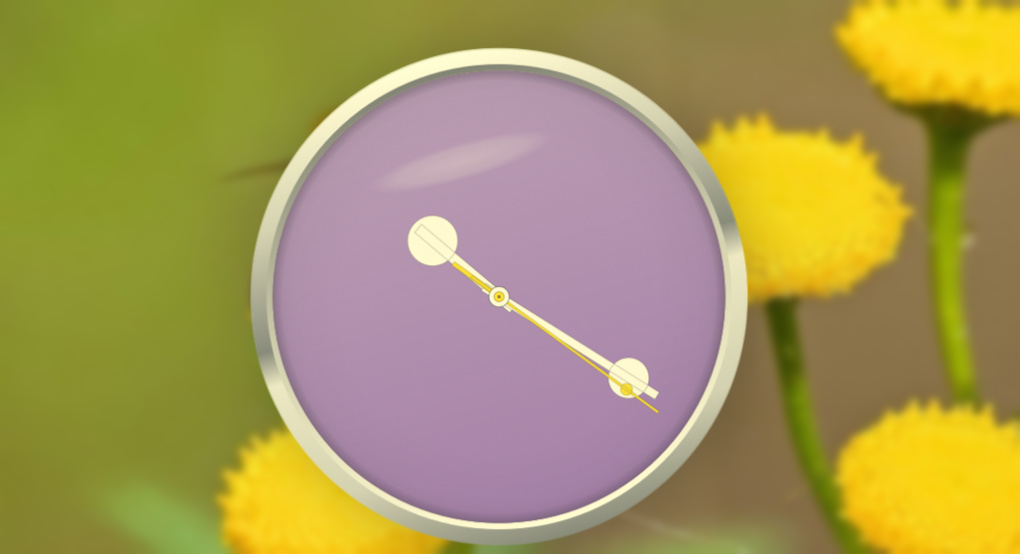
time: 10:20:21
